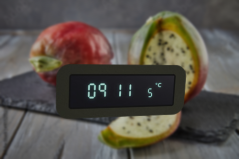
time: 9:11
